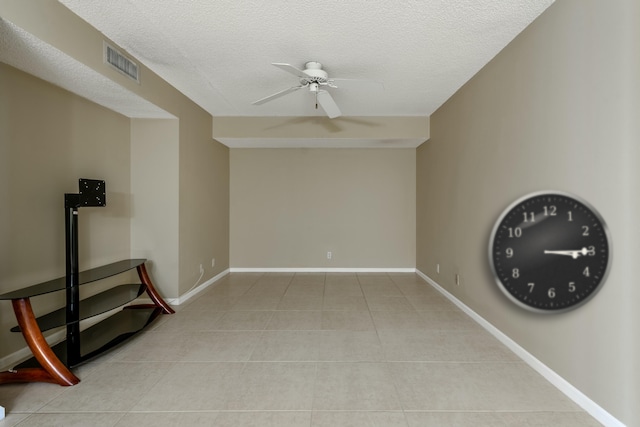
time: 3:15
